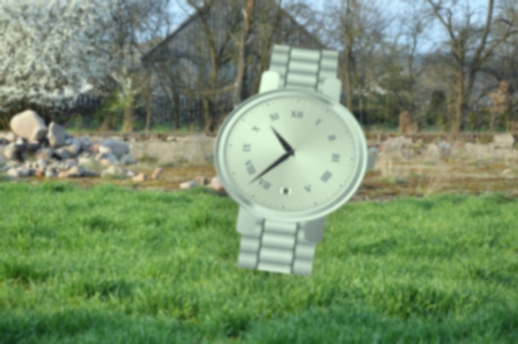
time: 10:37
